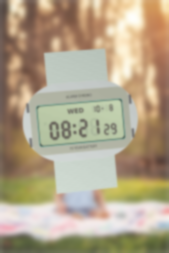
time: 8:21:29
